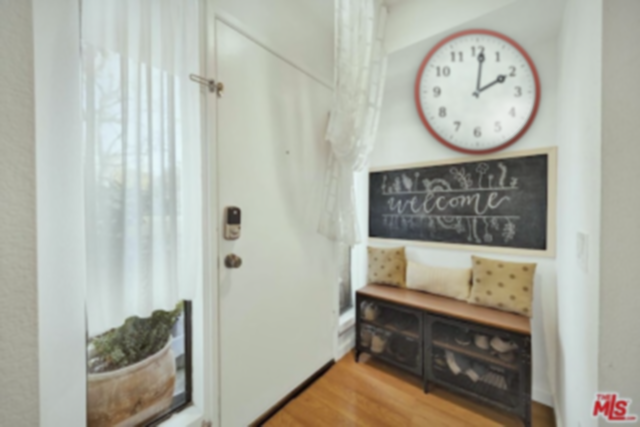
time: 2:01
